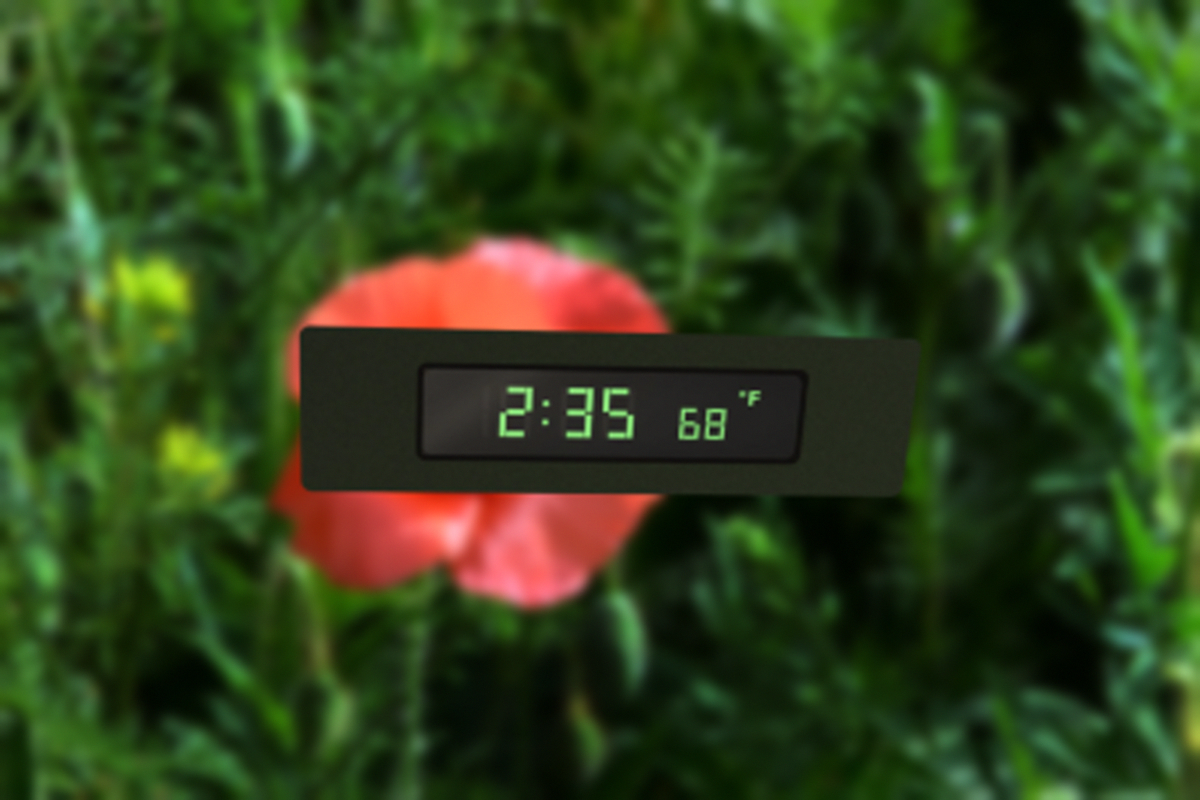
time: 2:35
